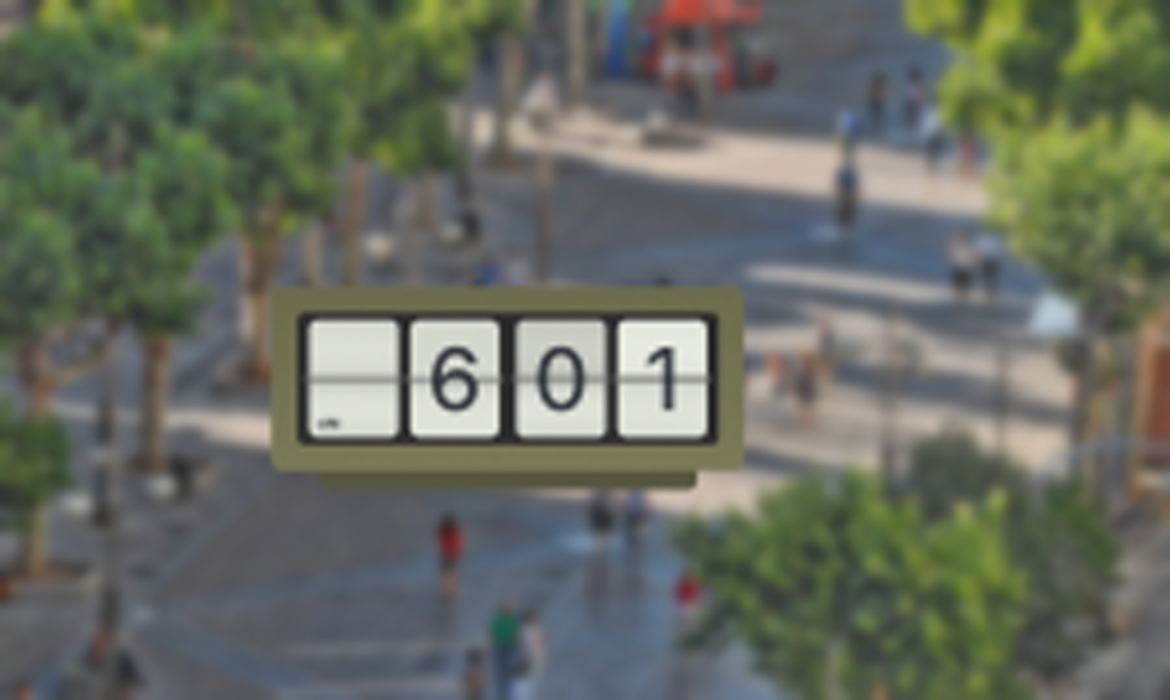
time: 6:01
